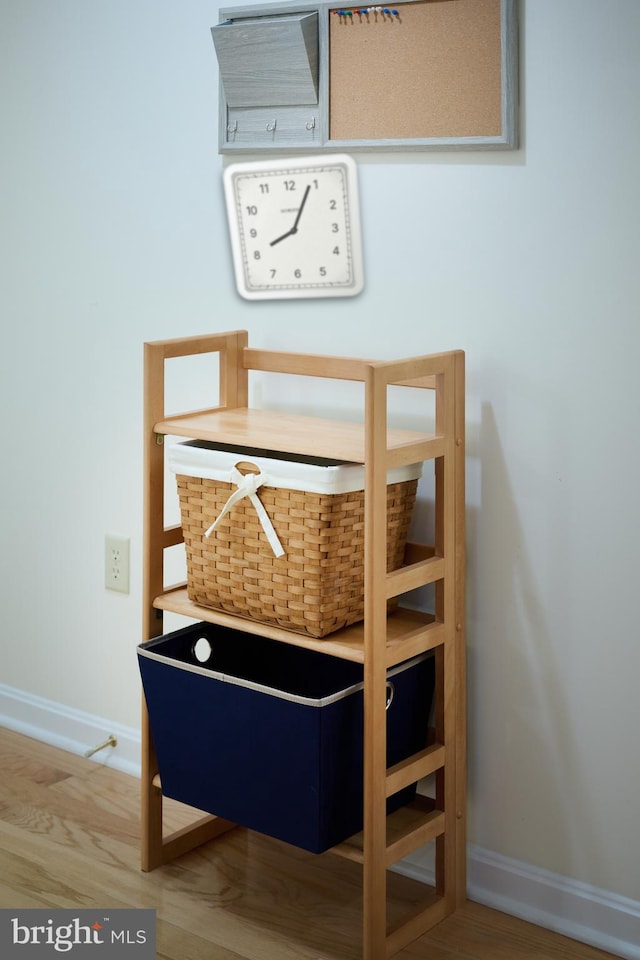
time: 8:04
